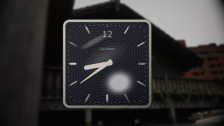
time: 8:39
